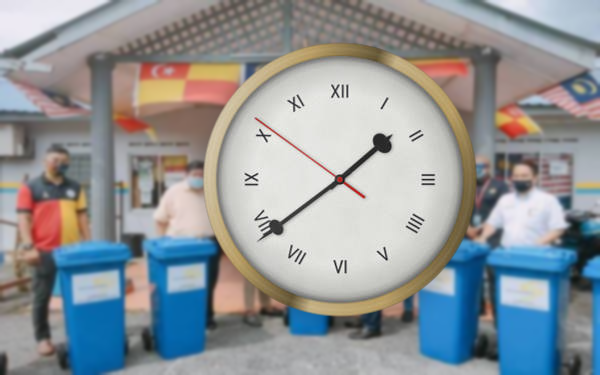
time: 1:38:51
